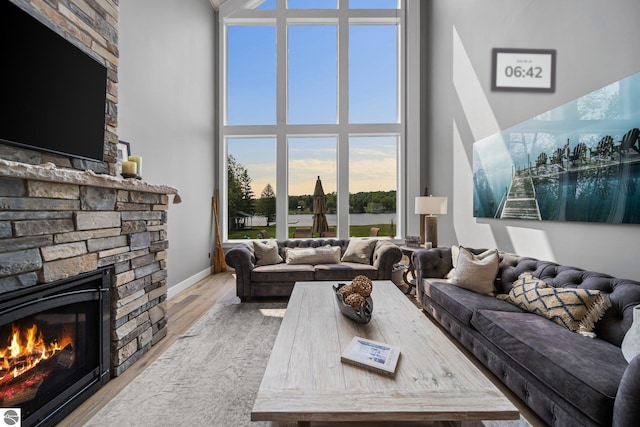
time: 6:42
